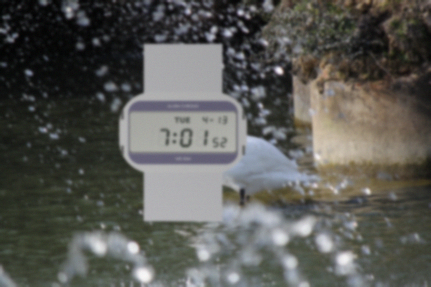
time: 7:01
